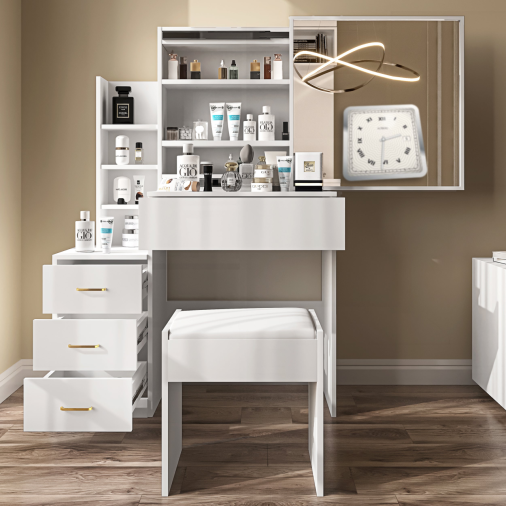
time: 2:31
